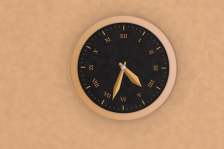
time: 4:33
